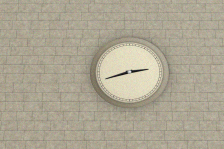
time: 2:42
